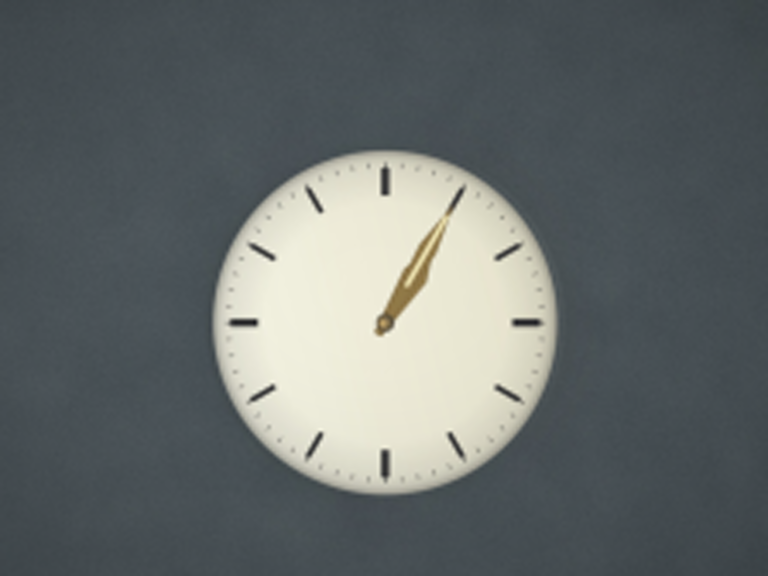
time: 1:05
